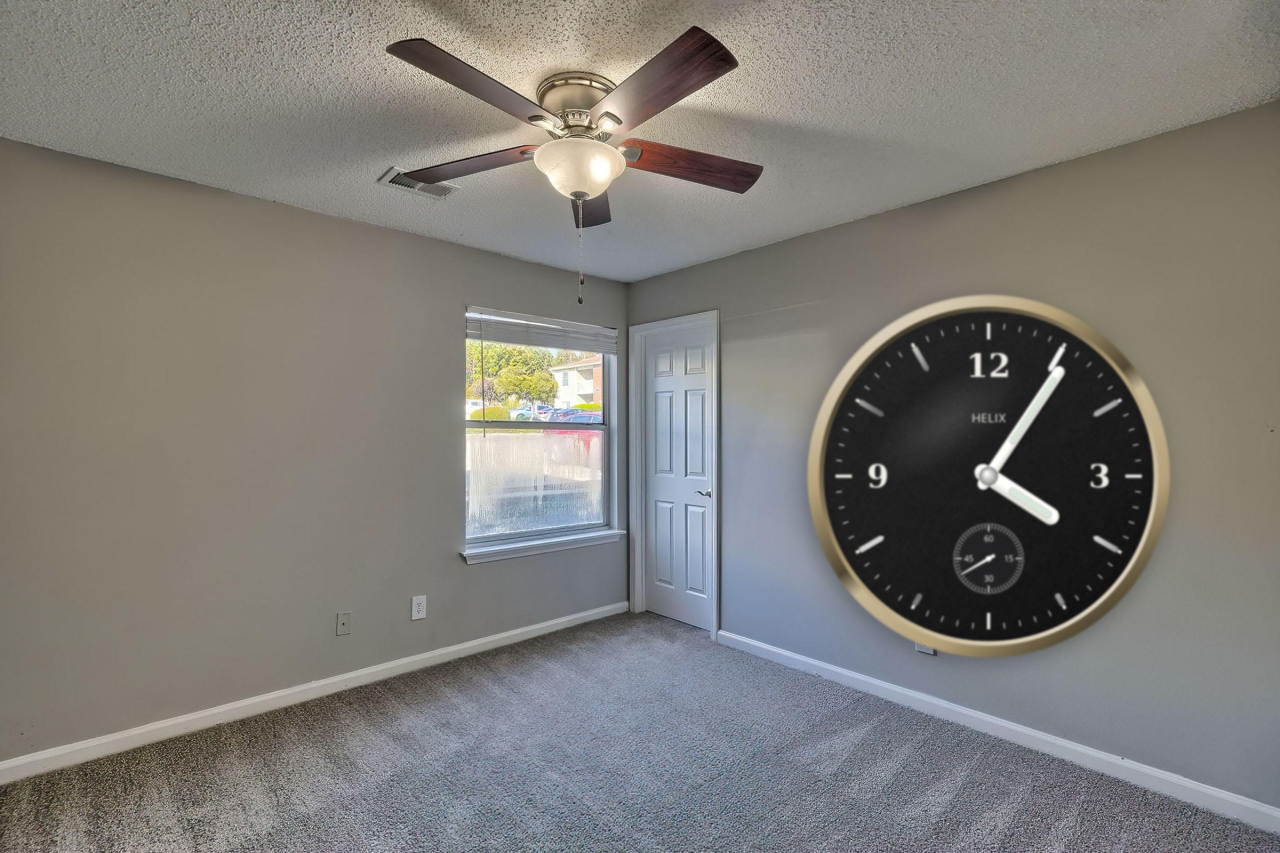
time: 4:05:40
